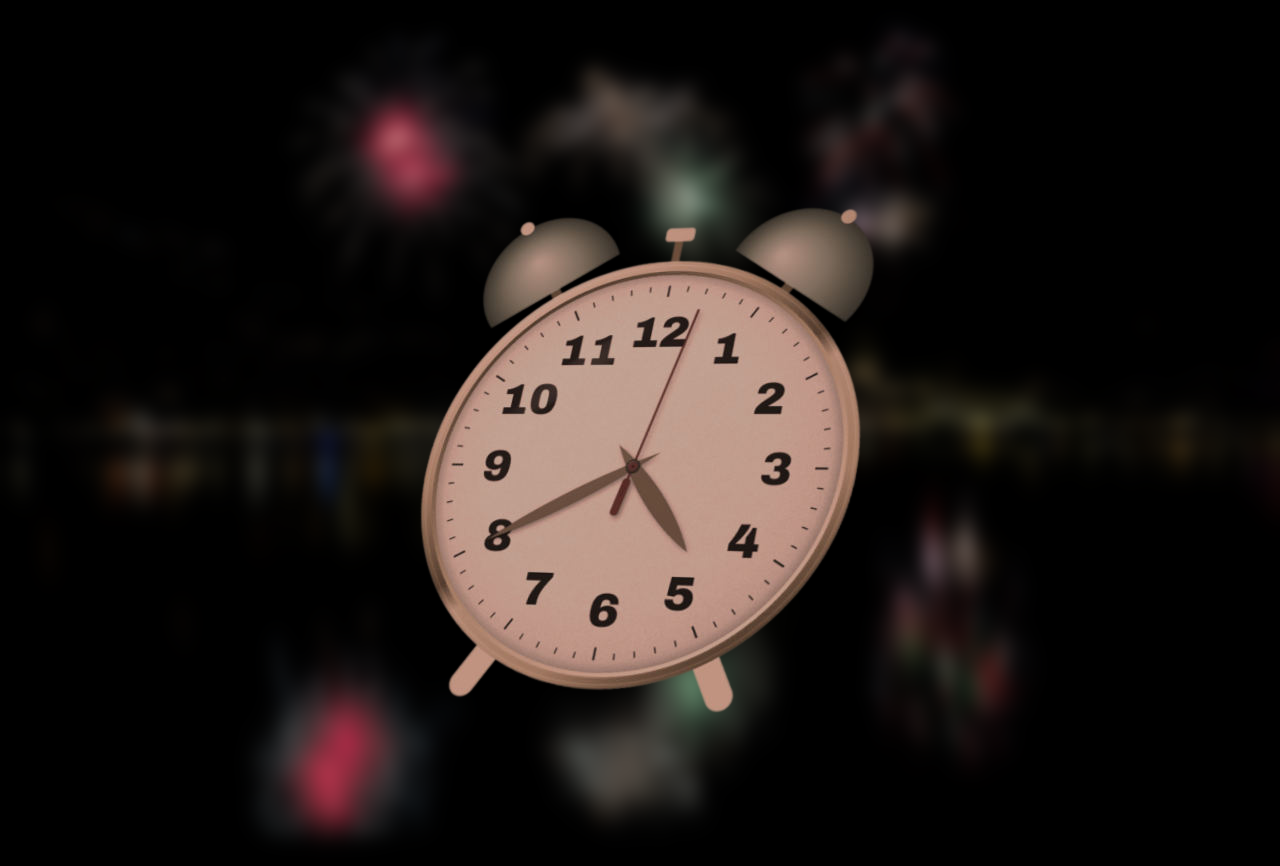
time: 4:40:02
